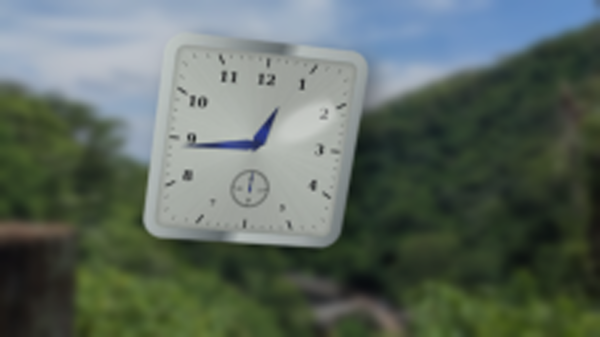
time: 12:44
